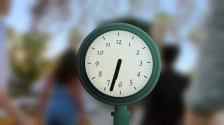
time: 6:33
